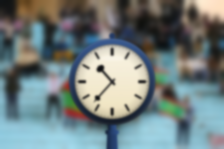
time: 10:37
